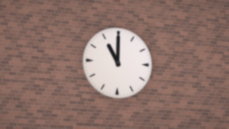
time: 11:00
